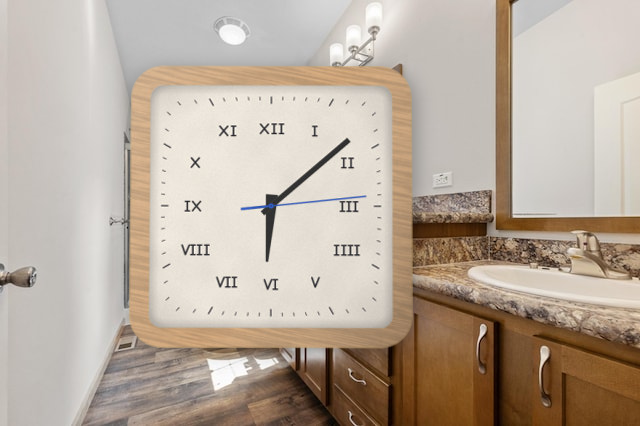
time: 6:08:14
